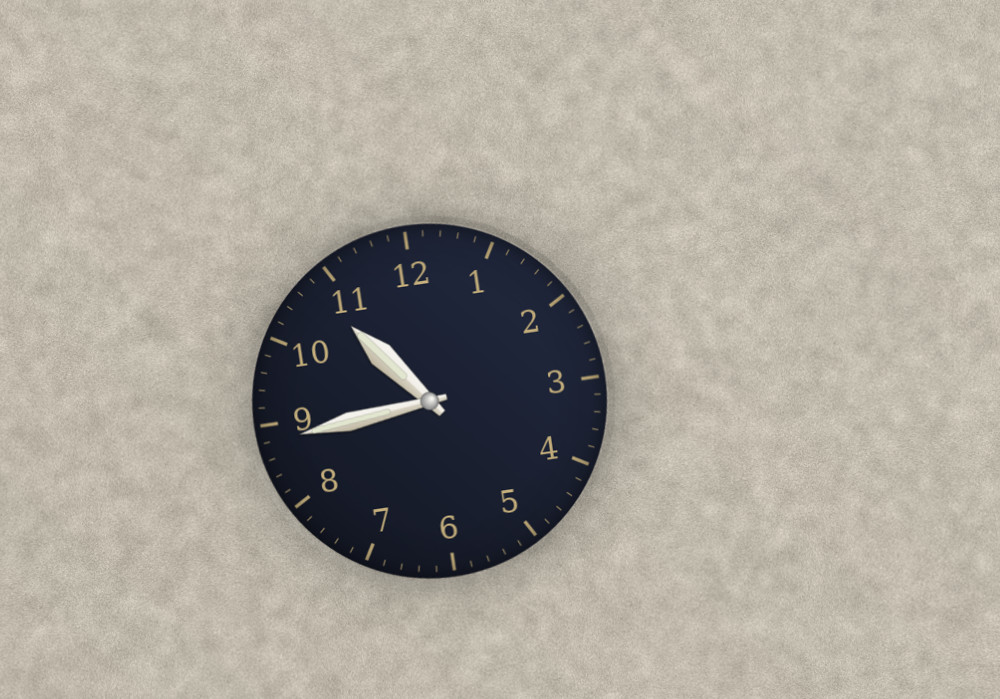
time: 10:44
